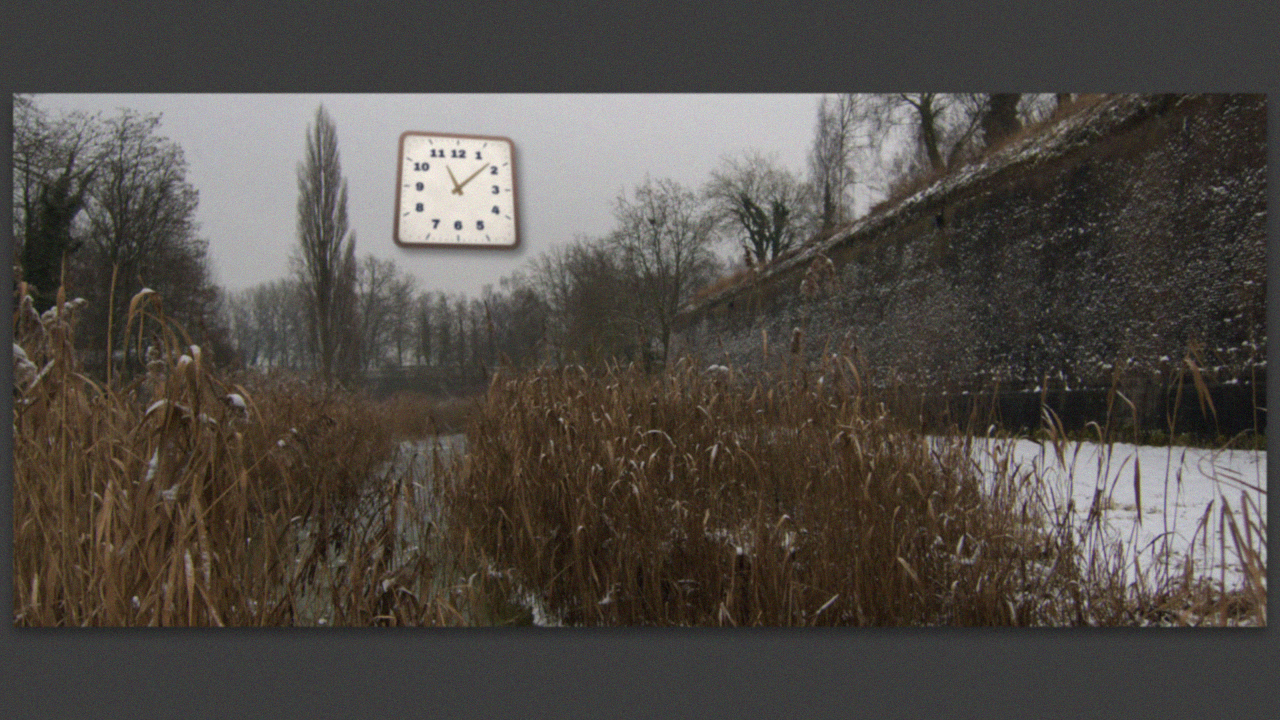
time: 11:08
